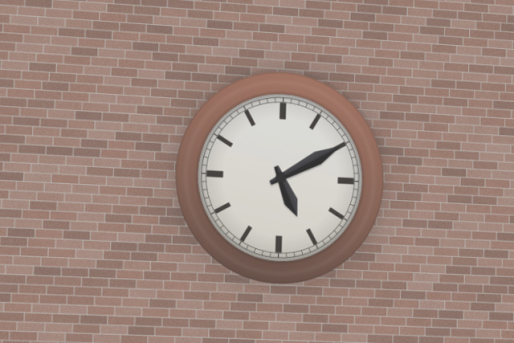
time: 5:10
